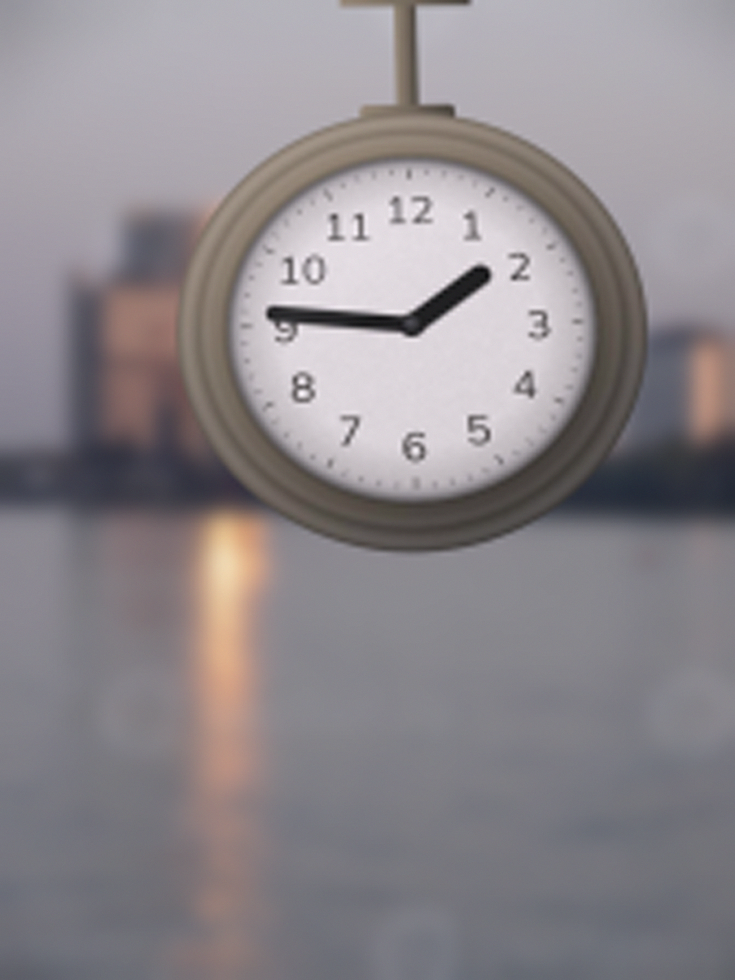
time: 1:46
